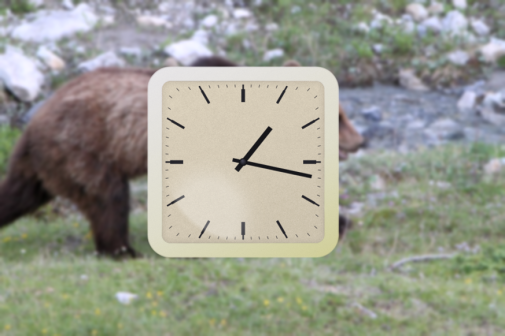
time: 1:17
